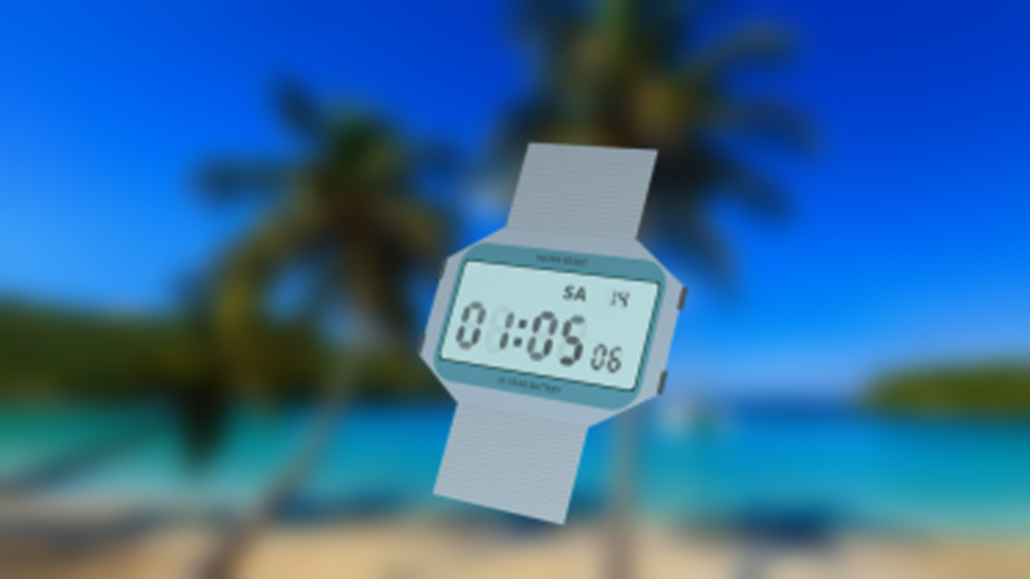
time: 1:05:06
